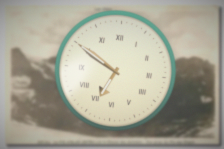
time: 6:50
